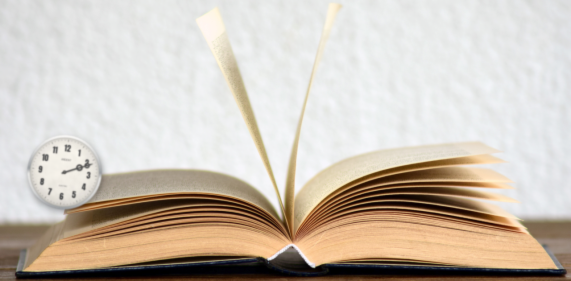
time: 2:11
